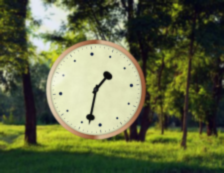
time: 1:33
